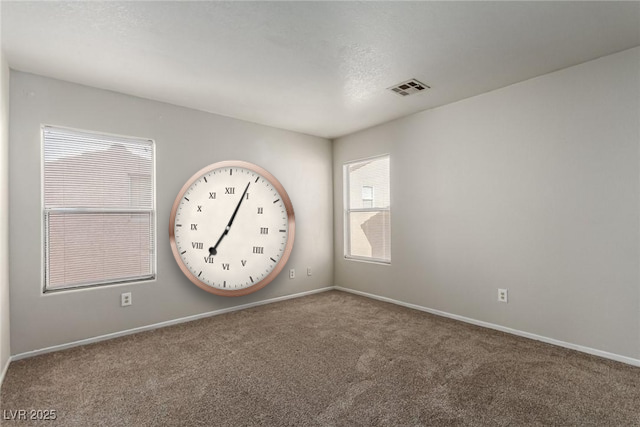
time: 7:04
